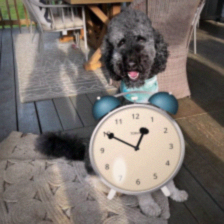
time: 12:50
